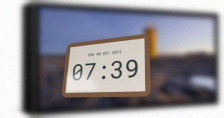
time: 7:39
